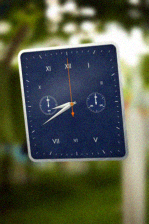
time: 8:40
